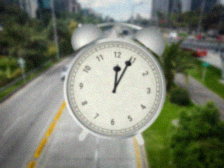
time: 12:04
